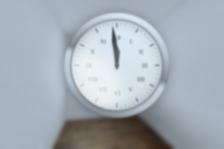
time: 11:59
